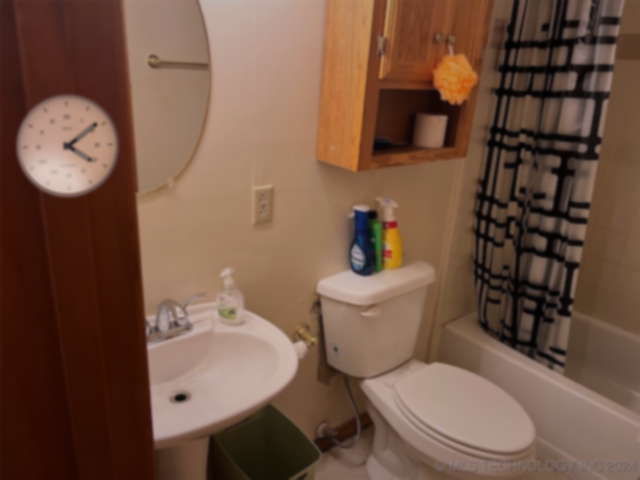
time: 4:09
